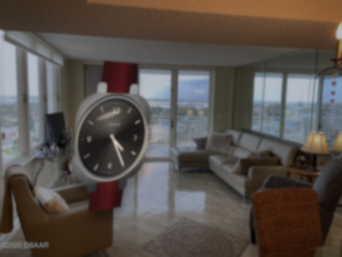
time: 4:25
